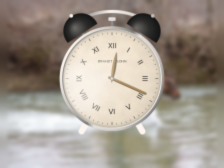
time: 12:19
